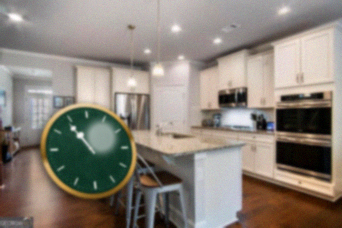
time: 10:54
